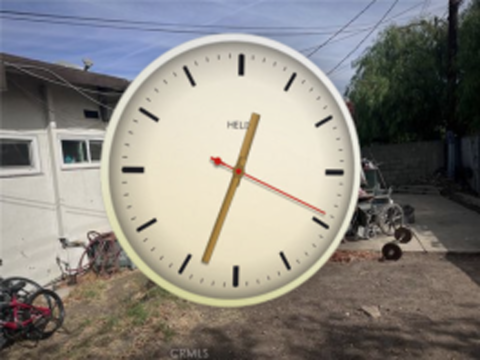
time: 12:33:19
